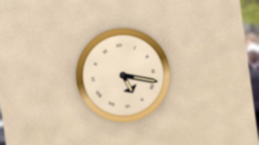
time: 5:18
